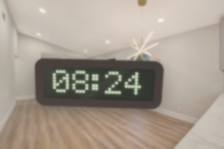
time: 8:24
